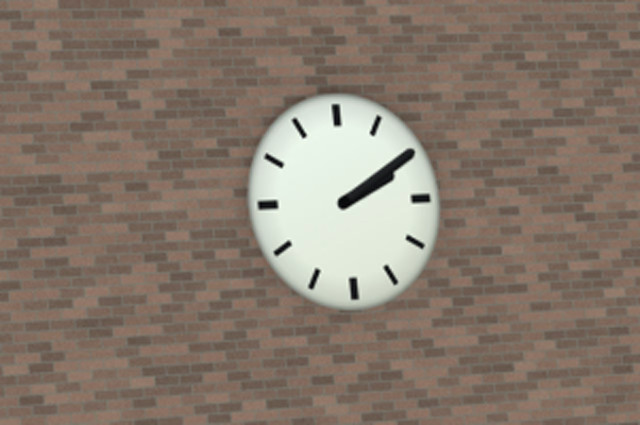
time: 2:10
